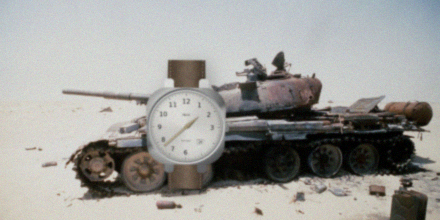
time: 1:38
